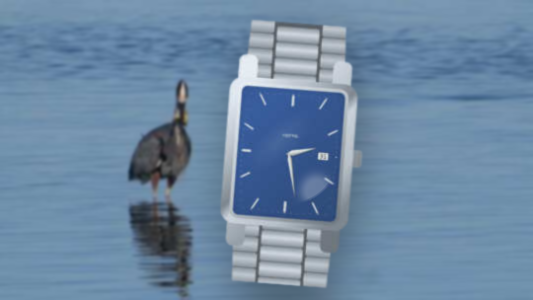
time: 2:28
